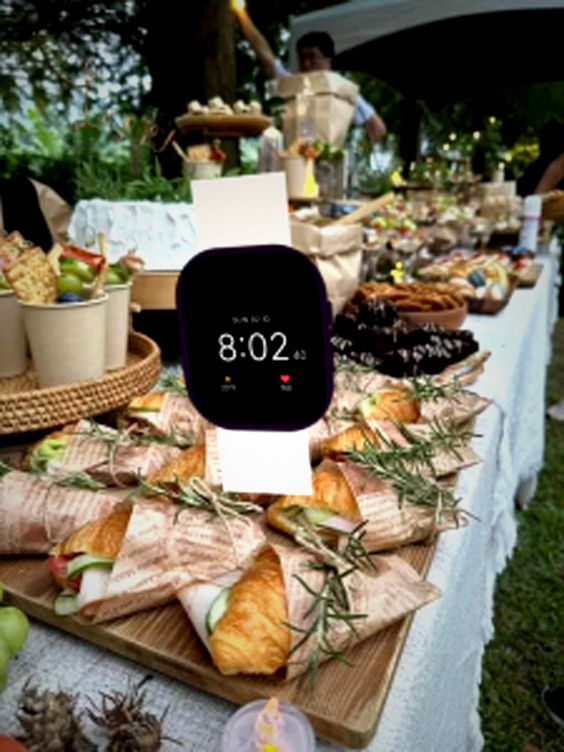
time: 8:02
